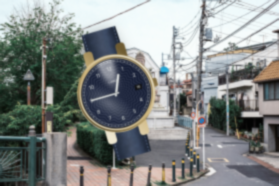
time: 12:45
